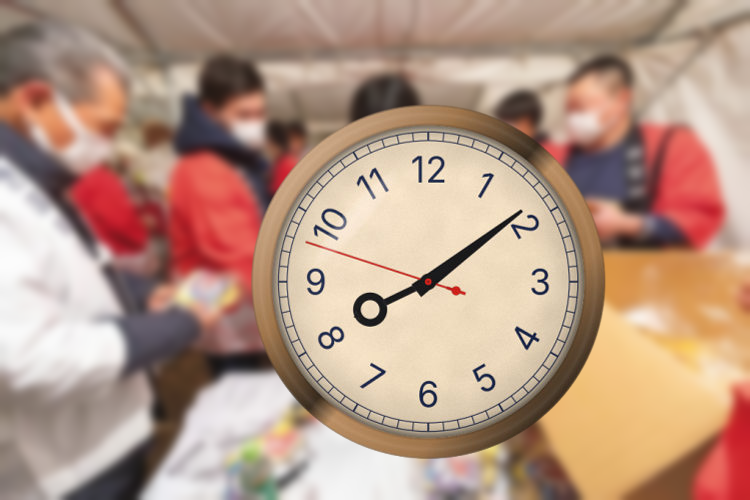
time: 8:08:48
